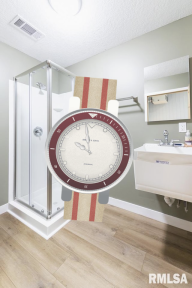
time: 9:58
